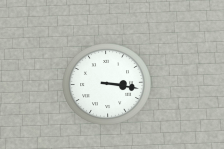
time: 3:17
